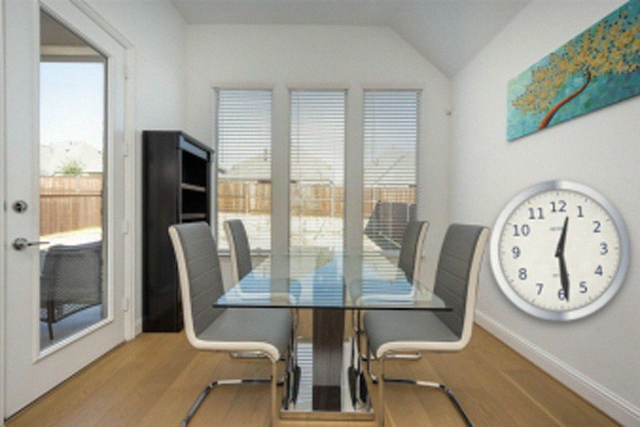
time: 12:29
